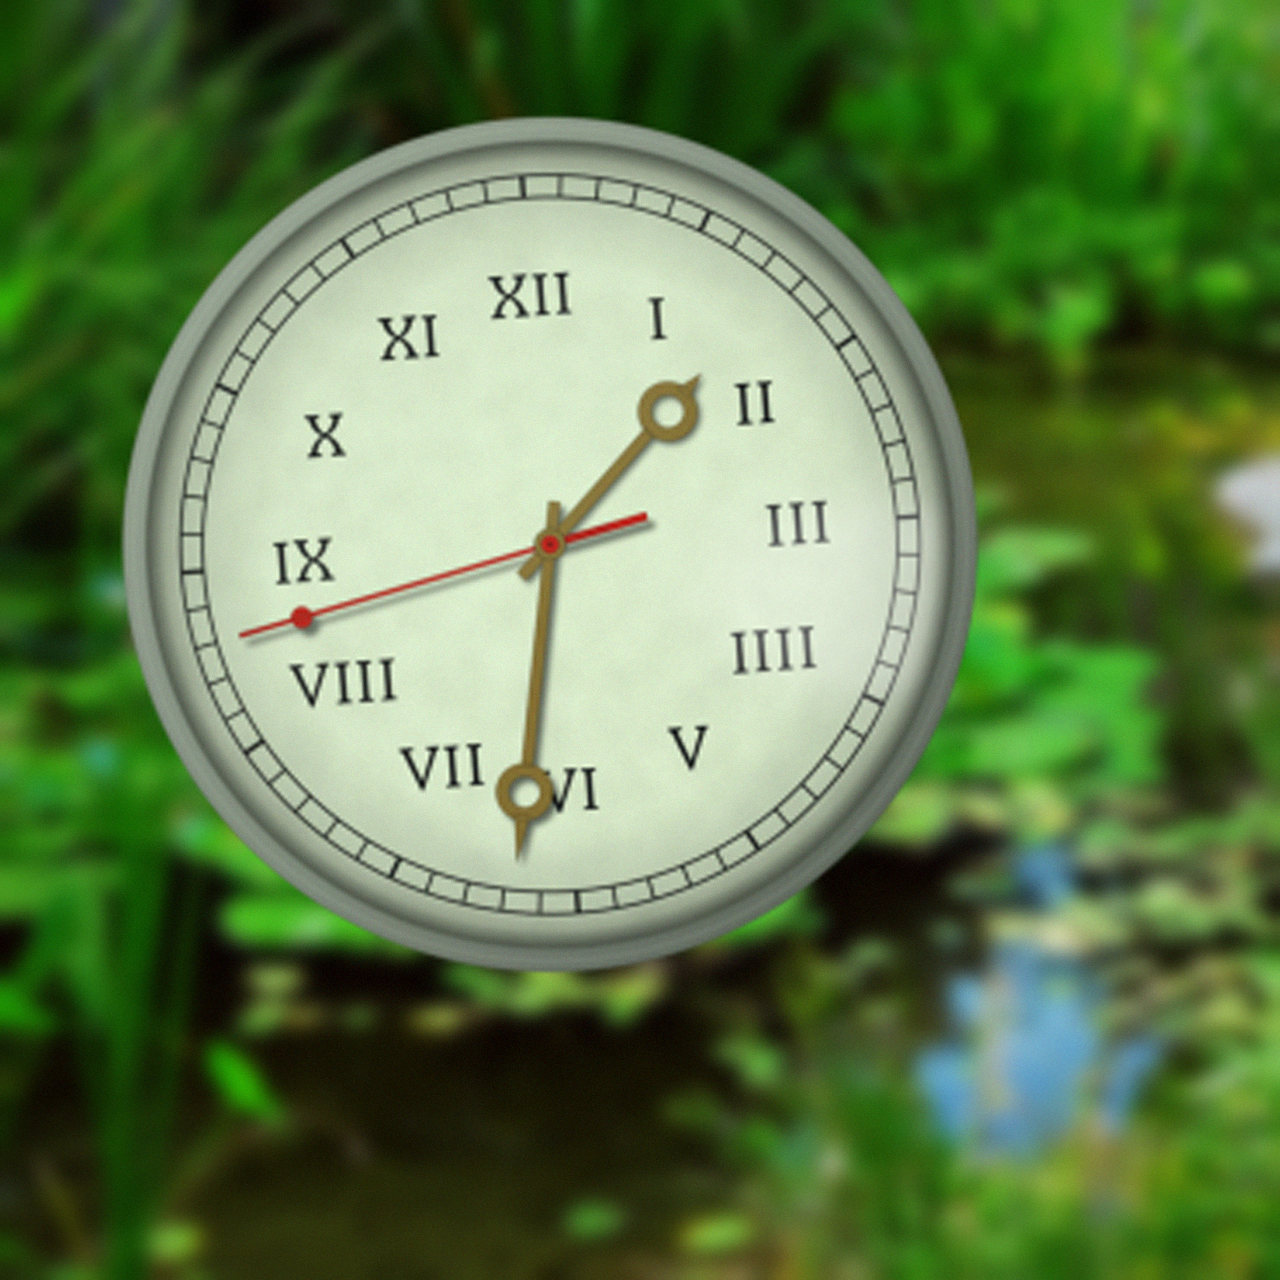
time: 1:31:43
